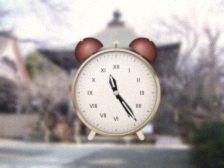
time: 11:24
